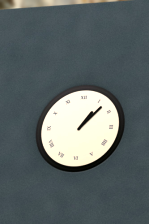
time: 1:07
